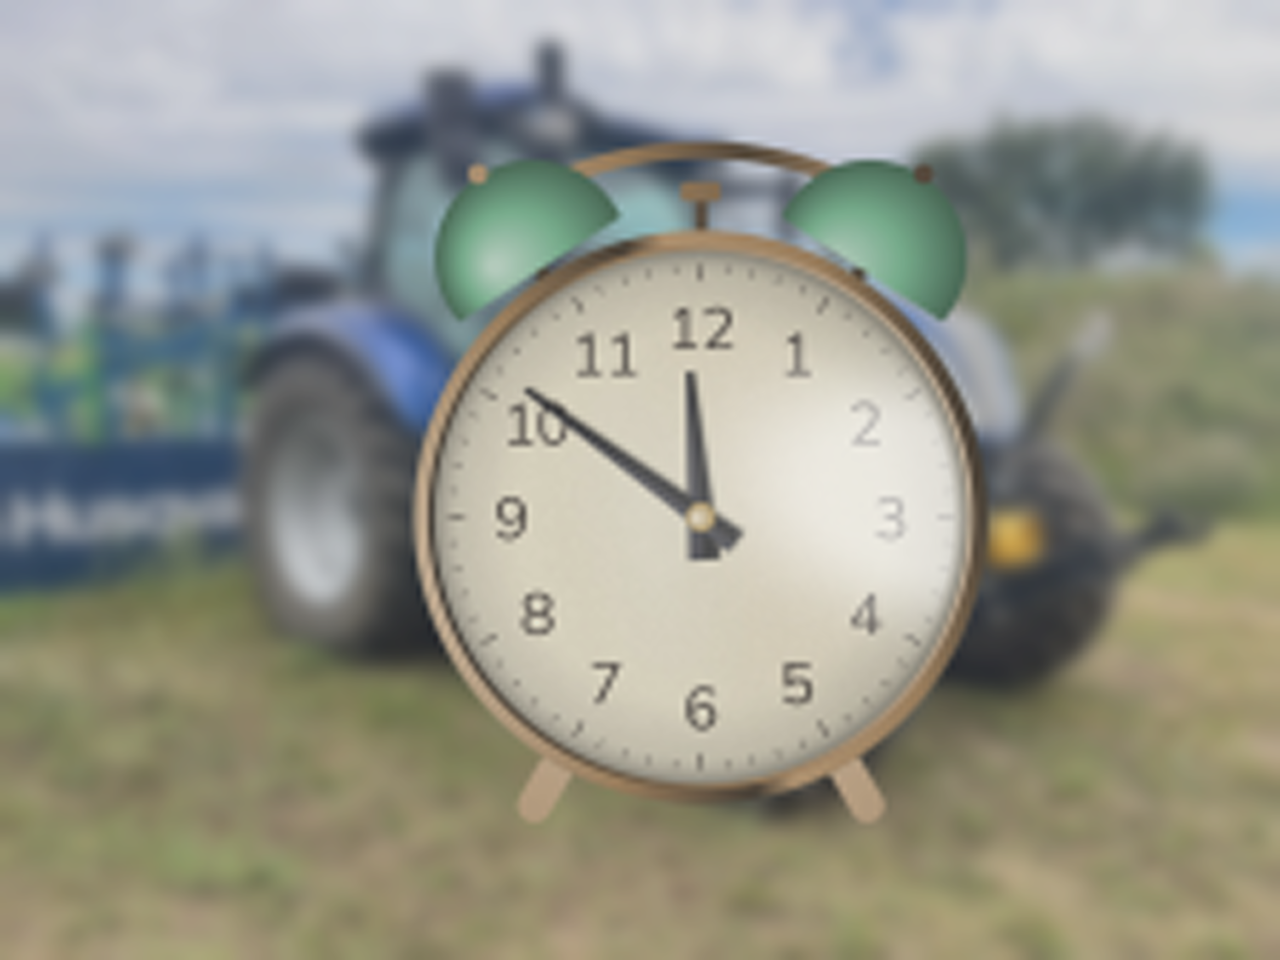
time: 11:51
